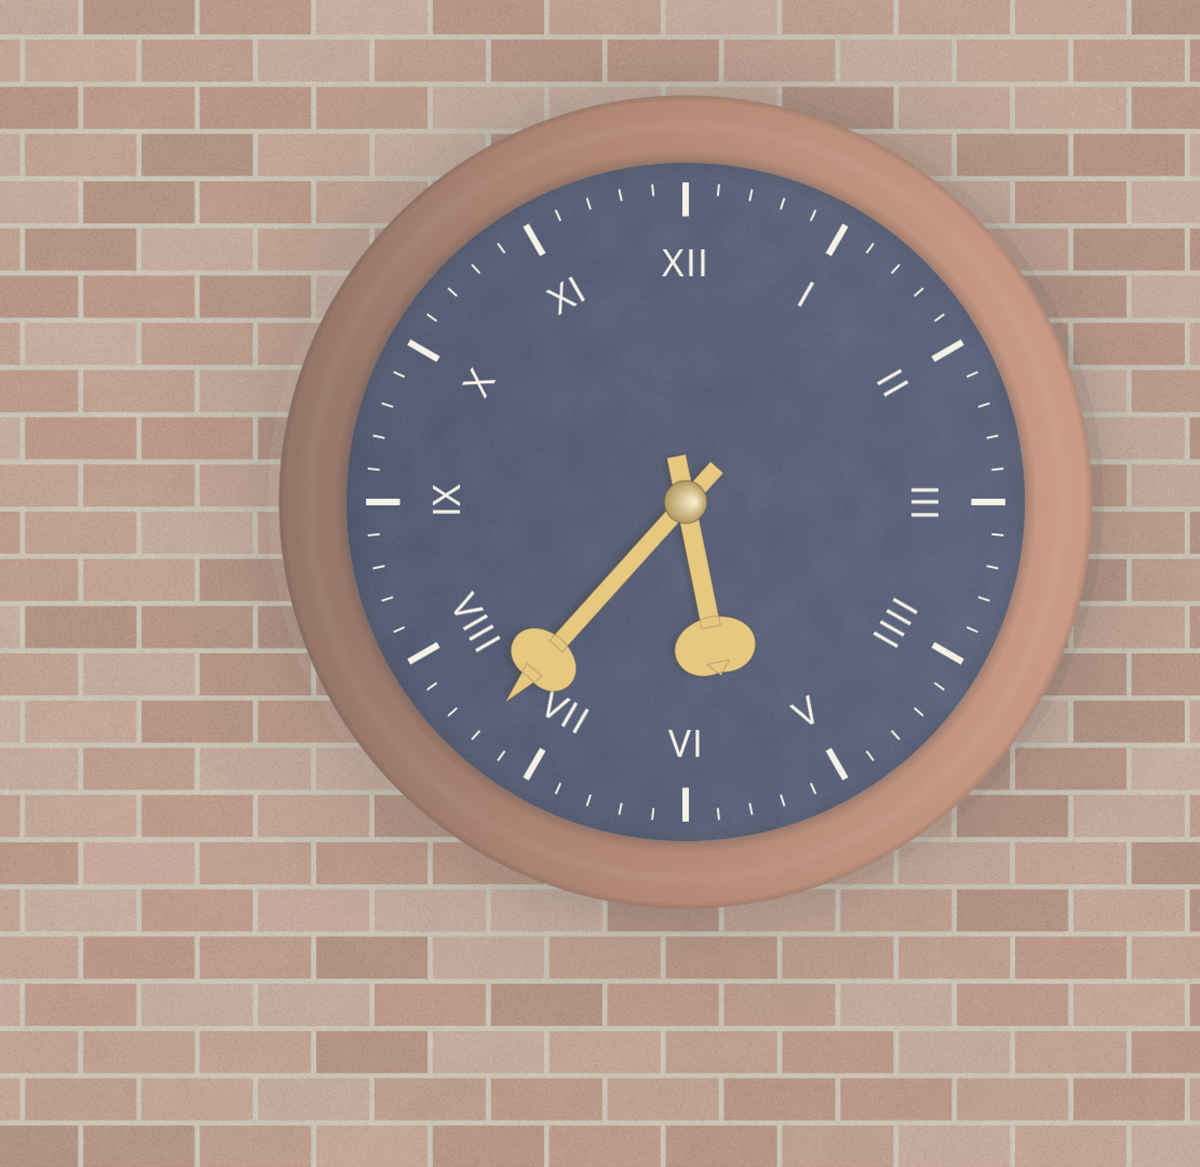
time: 5:37
